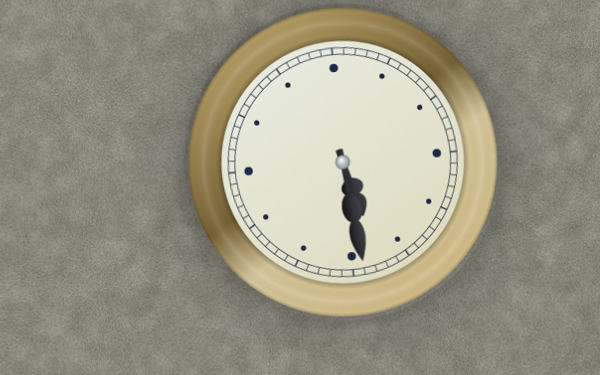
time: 5:29
